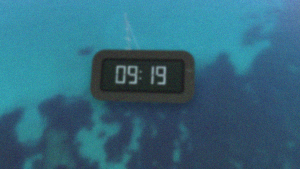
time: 9:19
